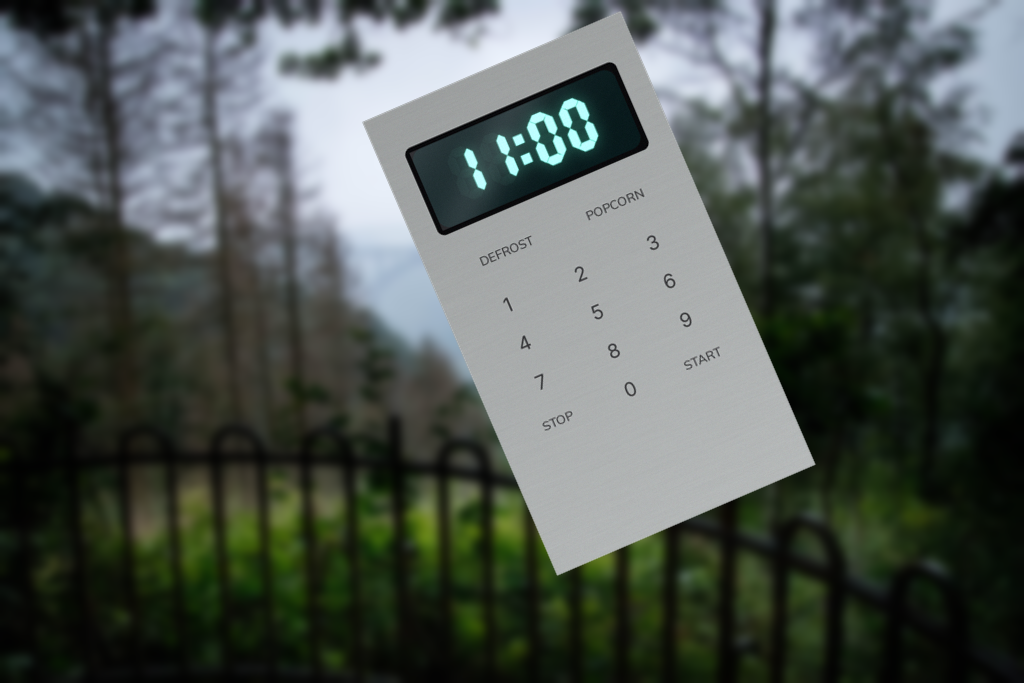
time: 11:00
